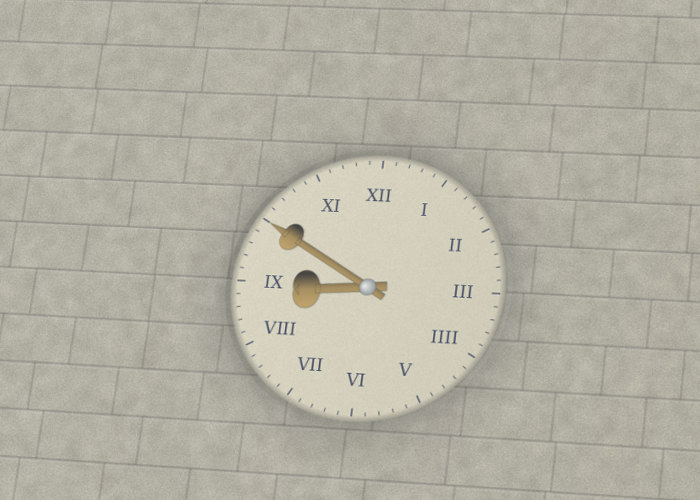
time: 8:50
